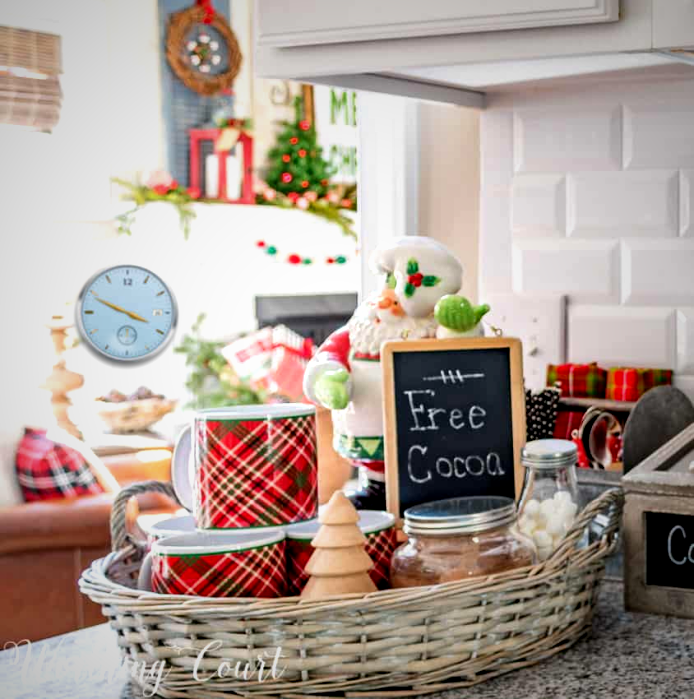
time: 3:49
